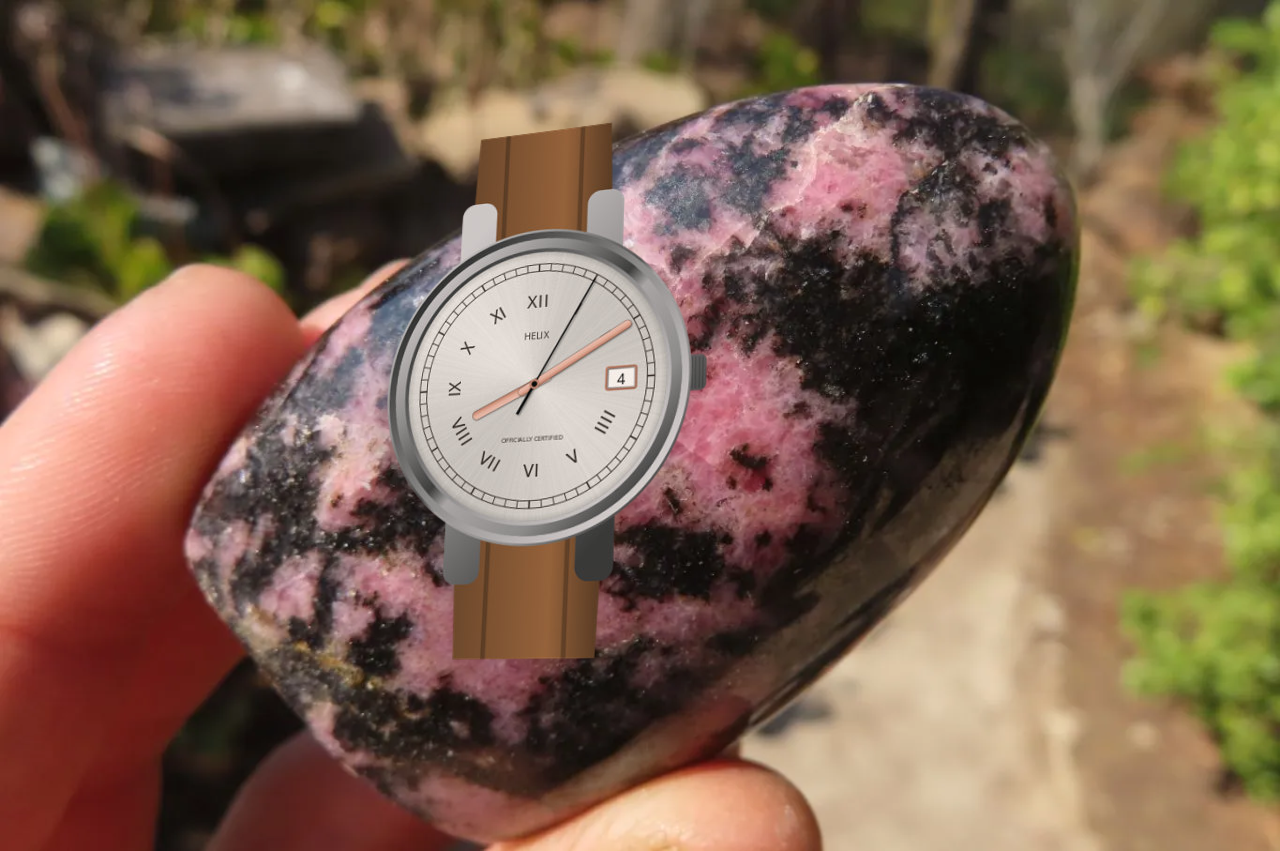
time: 8:10:05
